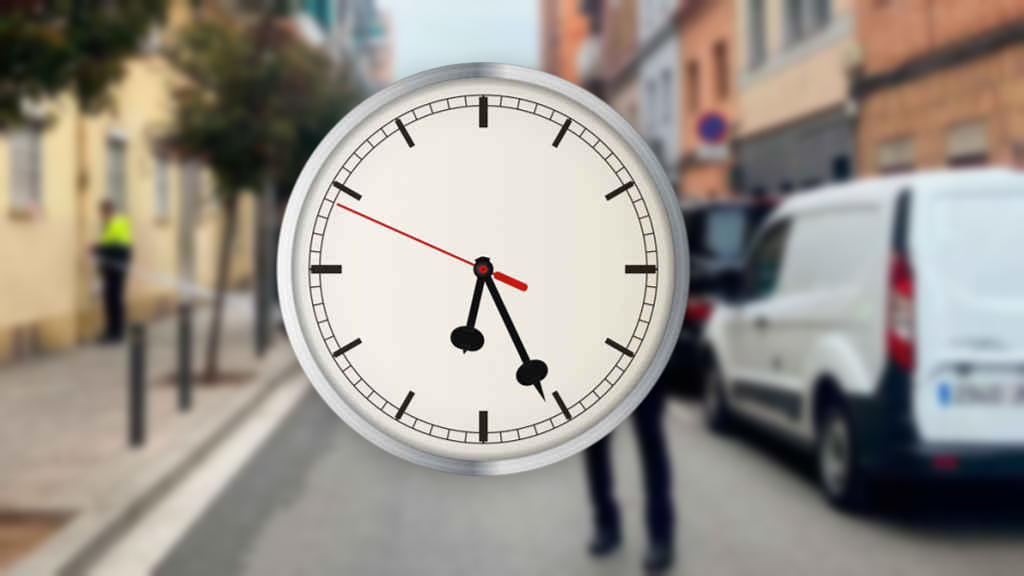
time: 6:25:49
